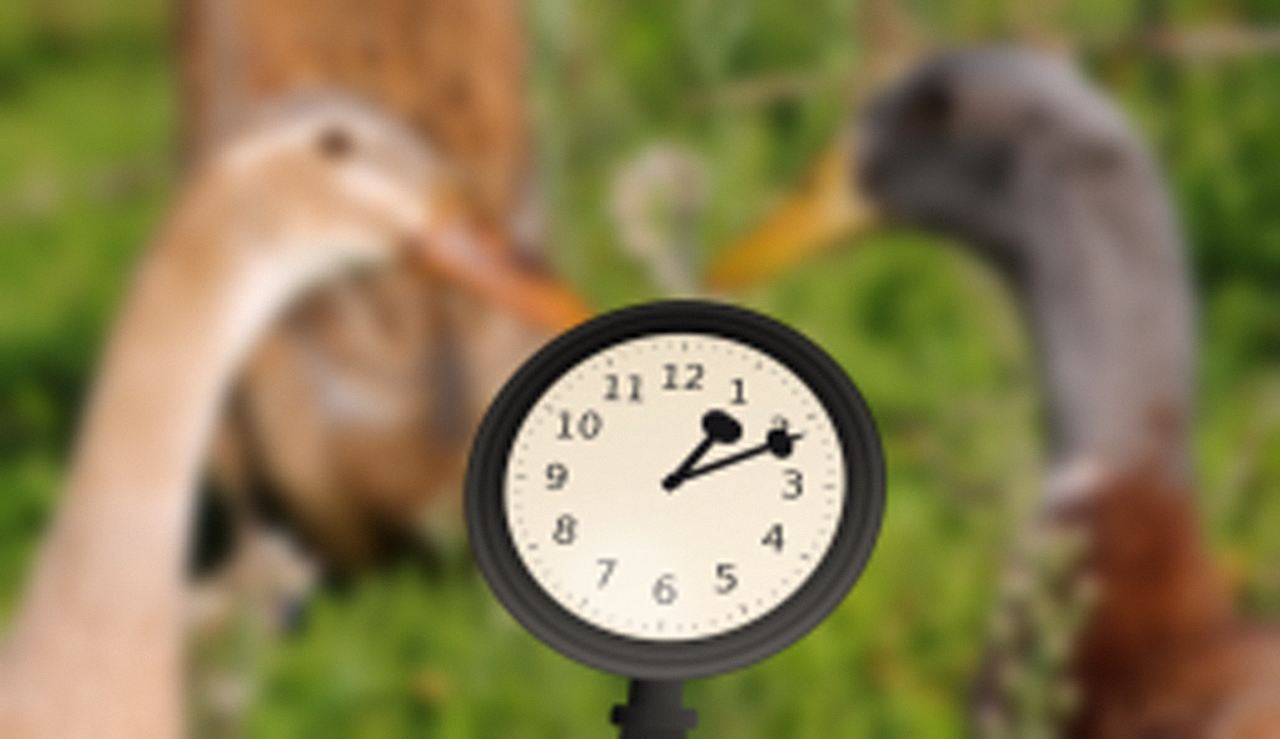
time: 1:11
